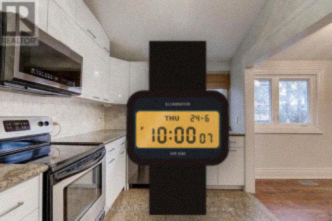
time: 10:00:07
